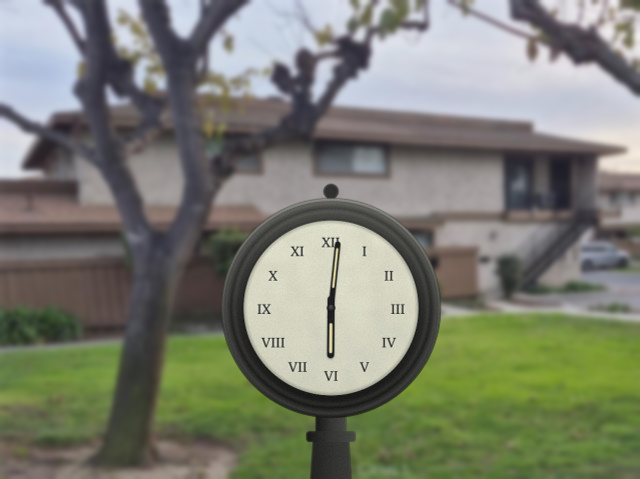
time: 6:01
